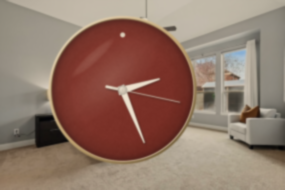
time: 2:26:17
